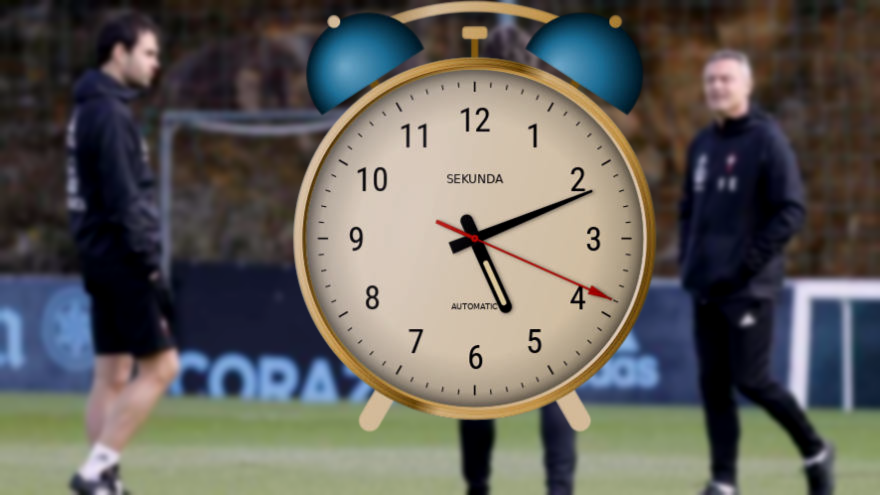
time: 5:11:19
